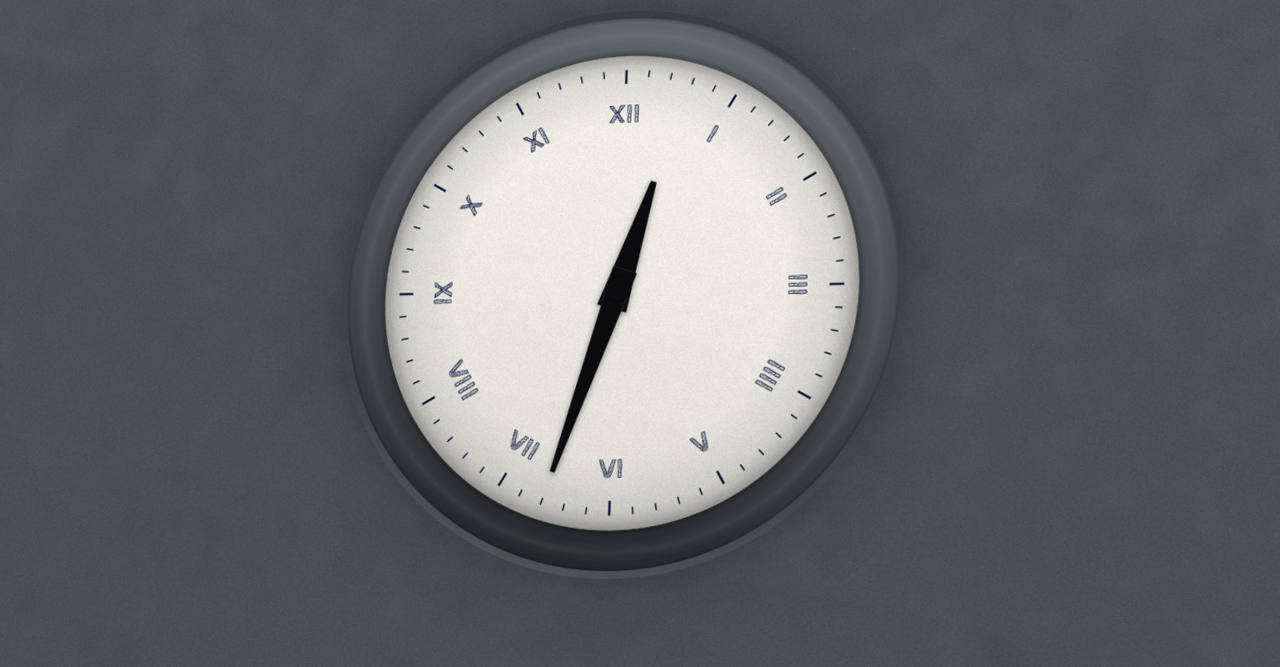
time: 12:33
